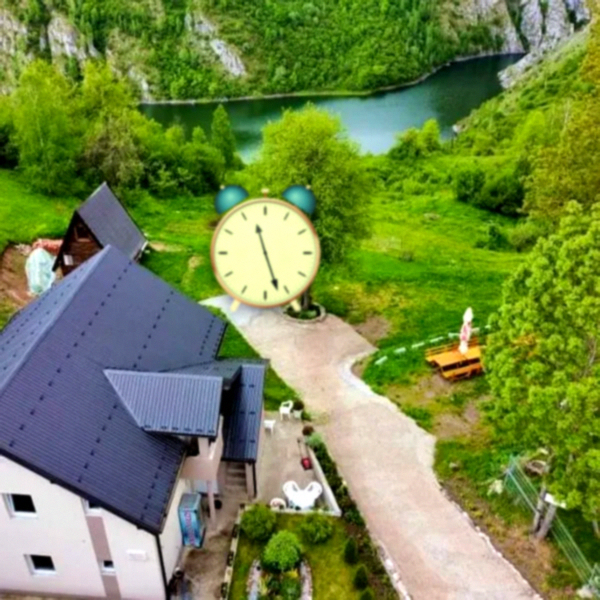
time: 11:27
